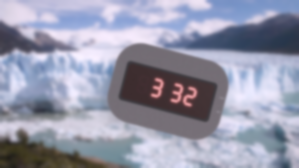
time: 3:32
